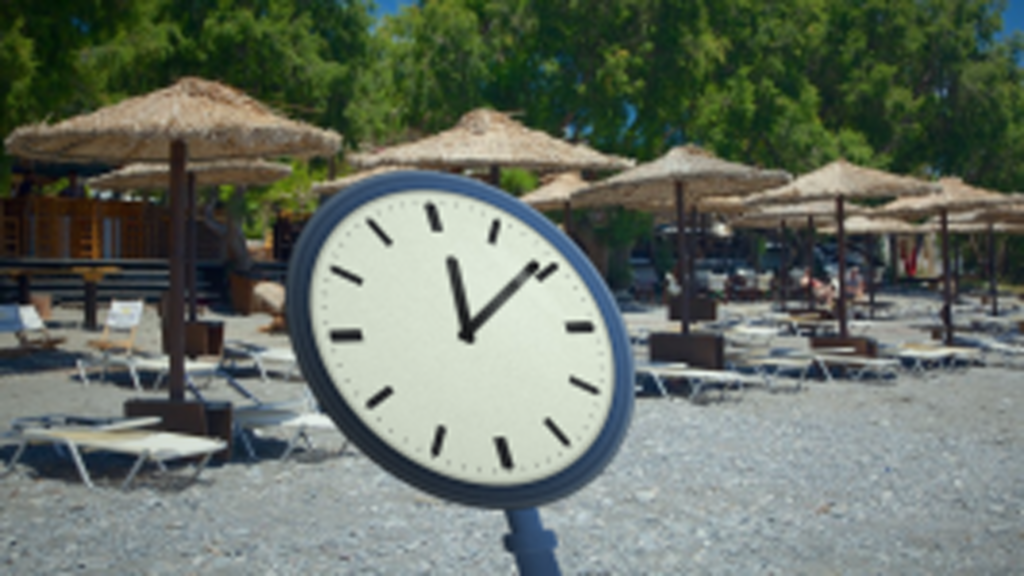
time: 12:09
